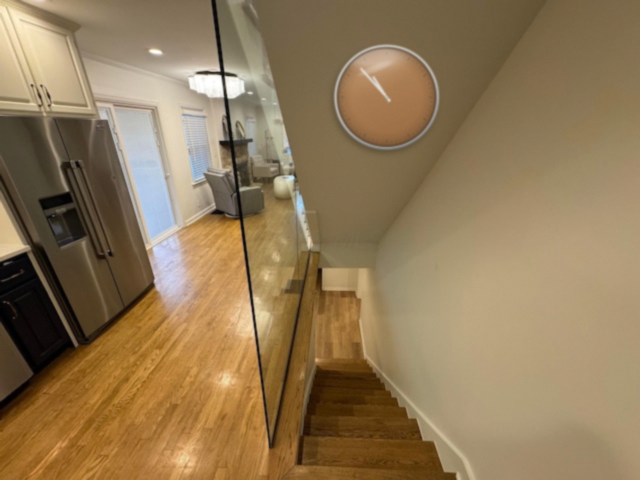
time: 10:53
